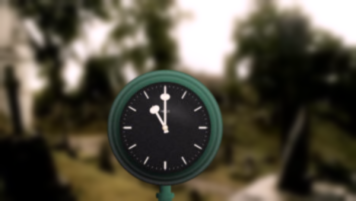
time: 11:00
